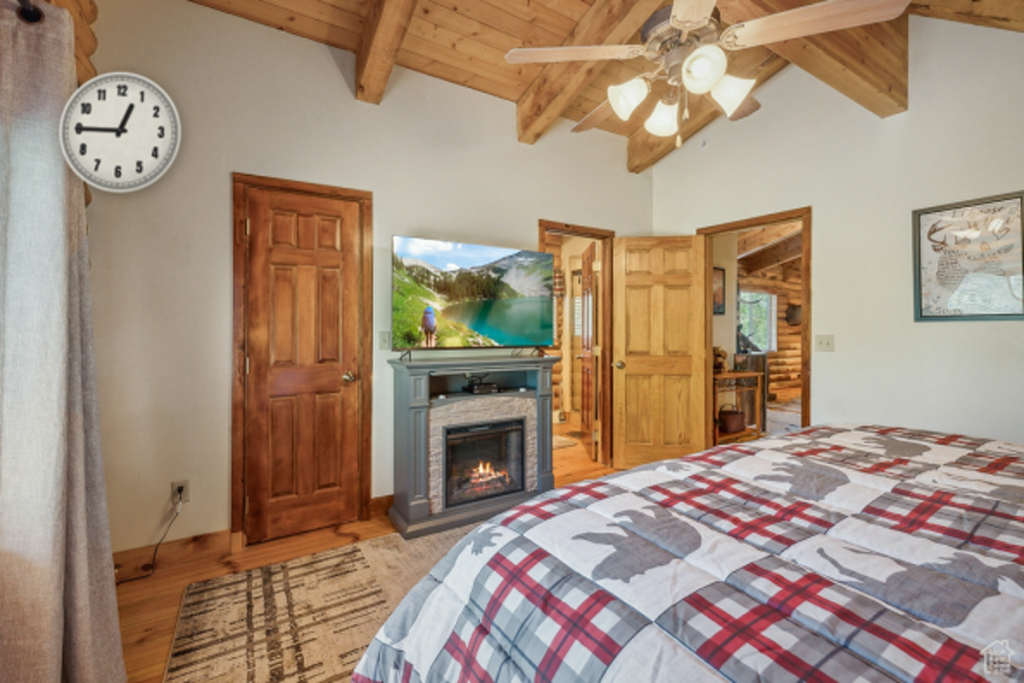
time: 12:45
